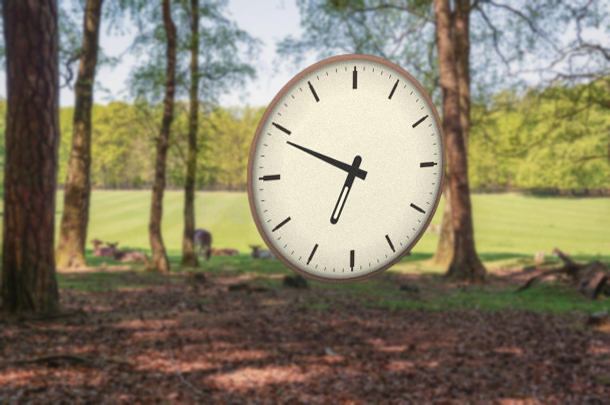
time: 6:49
